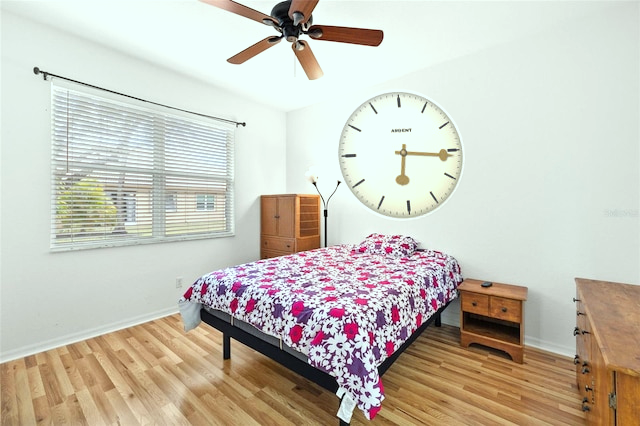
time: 6:16
